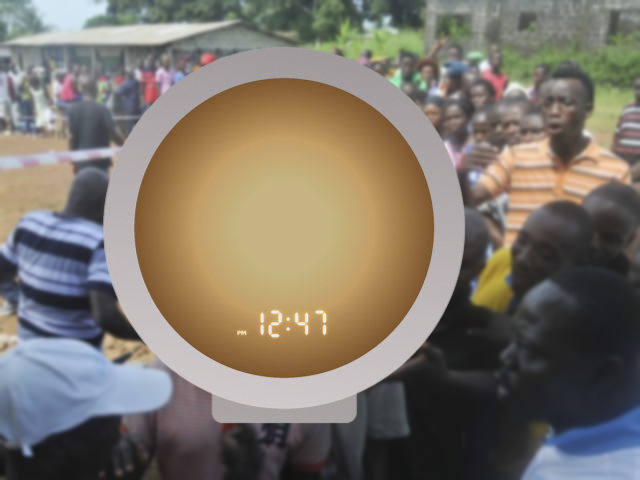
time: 12:47
